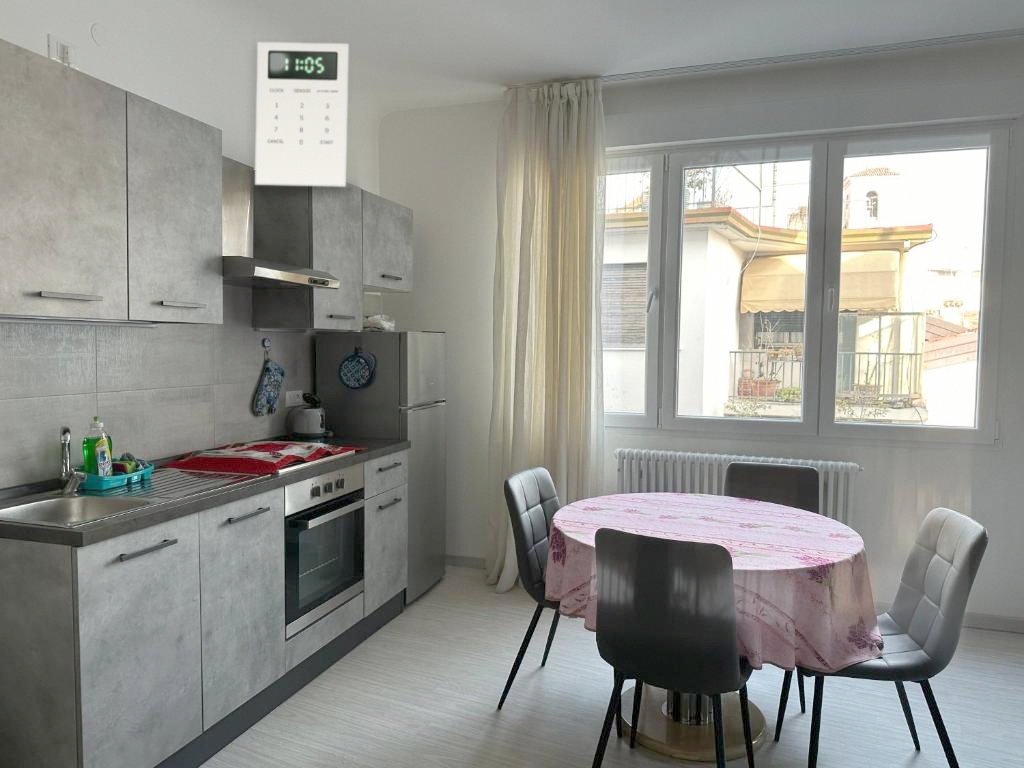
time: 11:05
